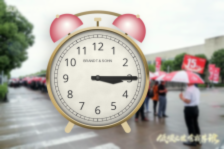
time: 3:15
